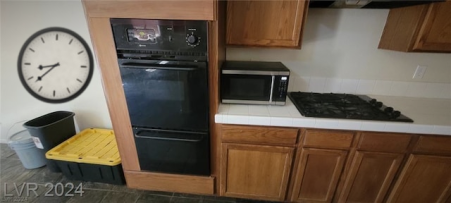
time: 8:38
